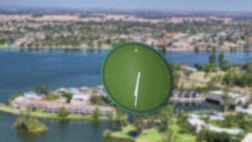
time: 6:32
